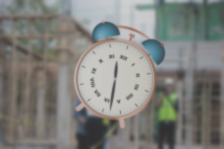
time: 11:28
